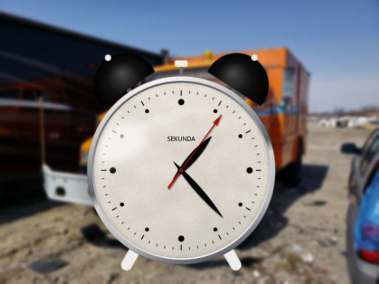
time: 1:23:06
